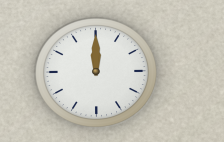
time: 12:00
